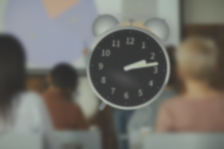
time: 2:13
